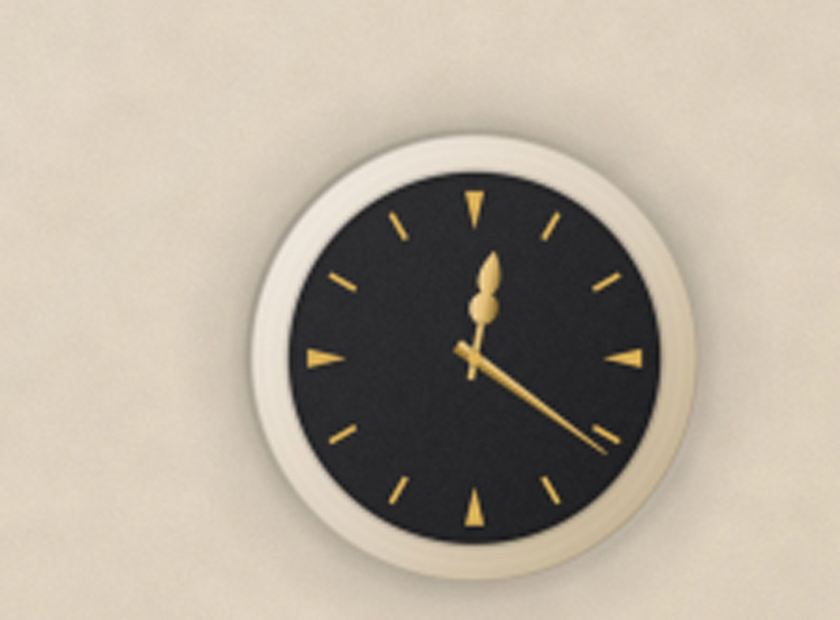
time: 12:21
